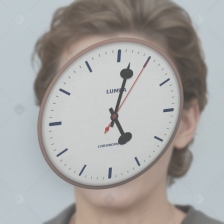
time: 5:02:05
